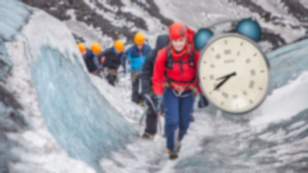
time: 8:40
